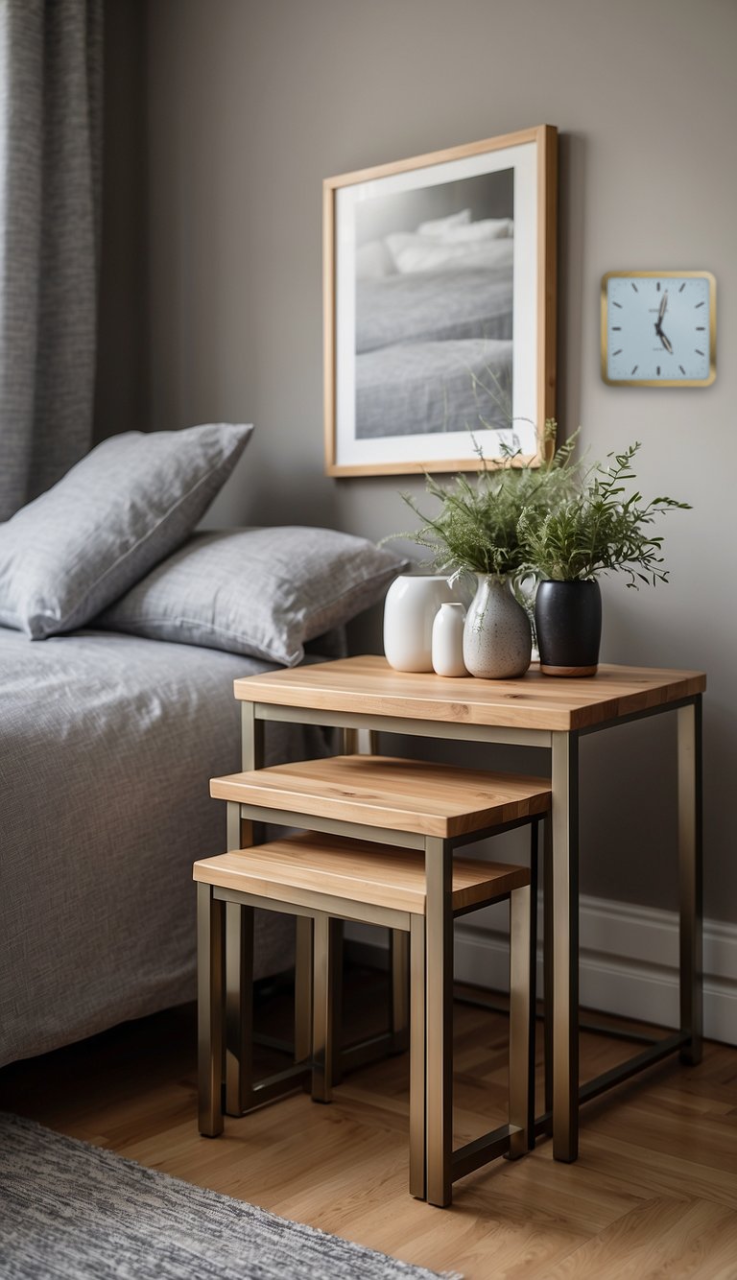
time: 5:02
